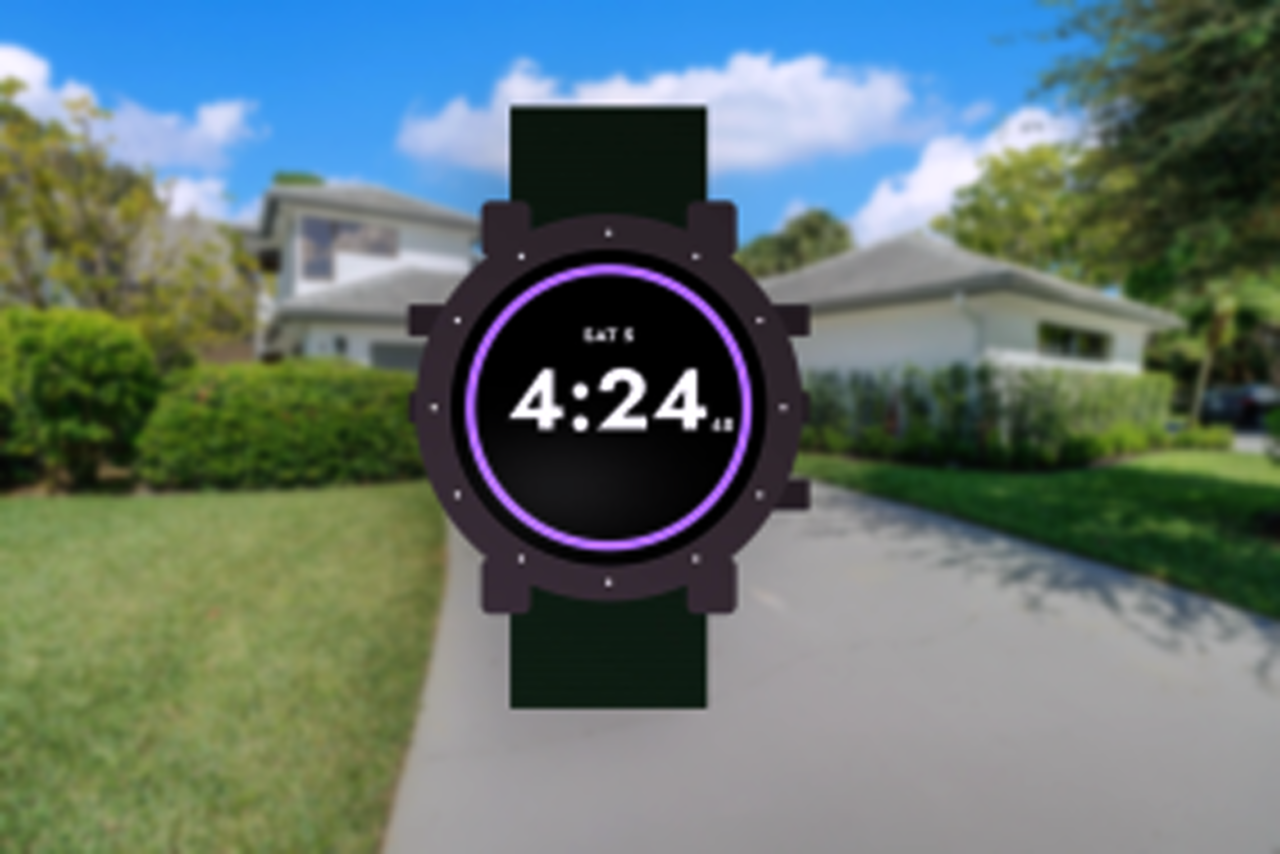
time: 4:24
